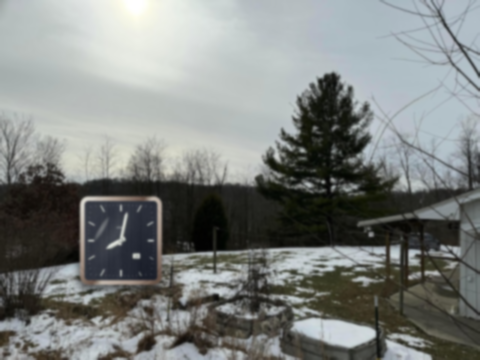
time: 8:02
